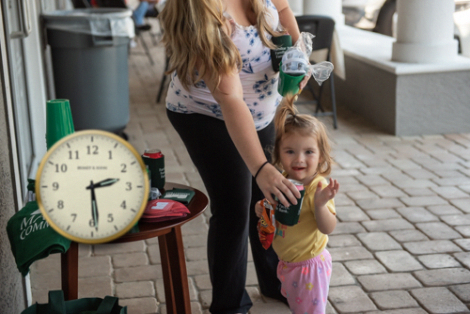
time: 2:29
